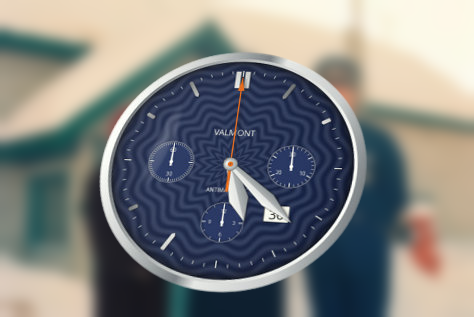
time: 5:22
